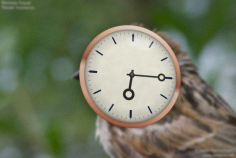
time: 6:15
